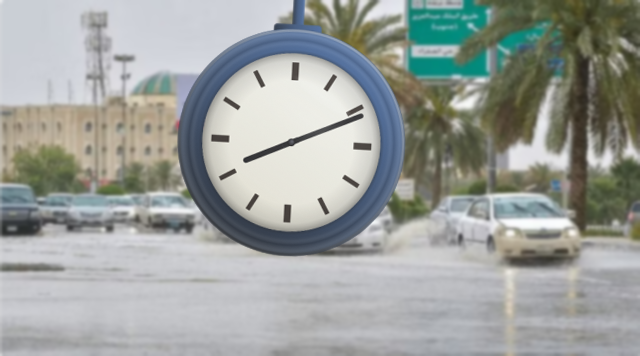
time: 8:11
